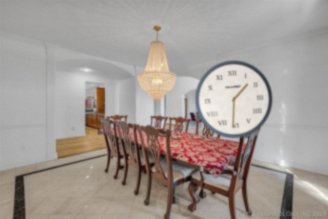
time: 1:31
